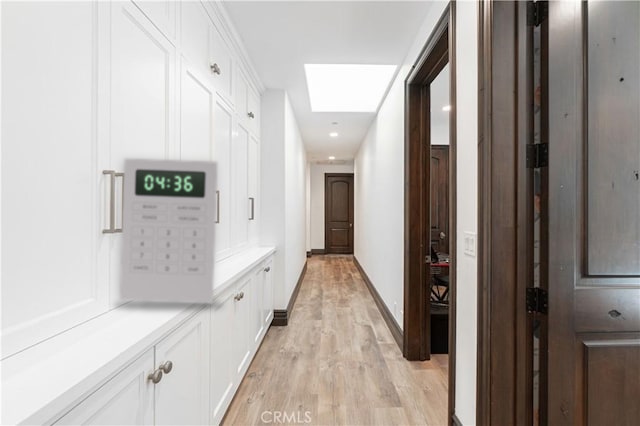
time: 4:36
